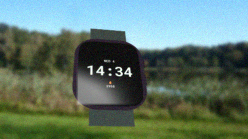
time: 14:34
